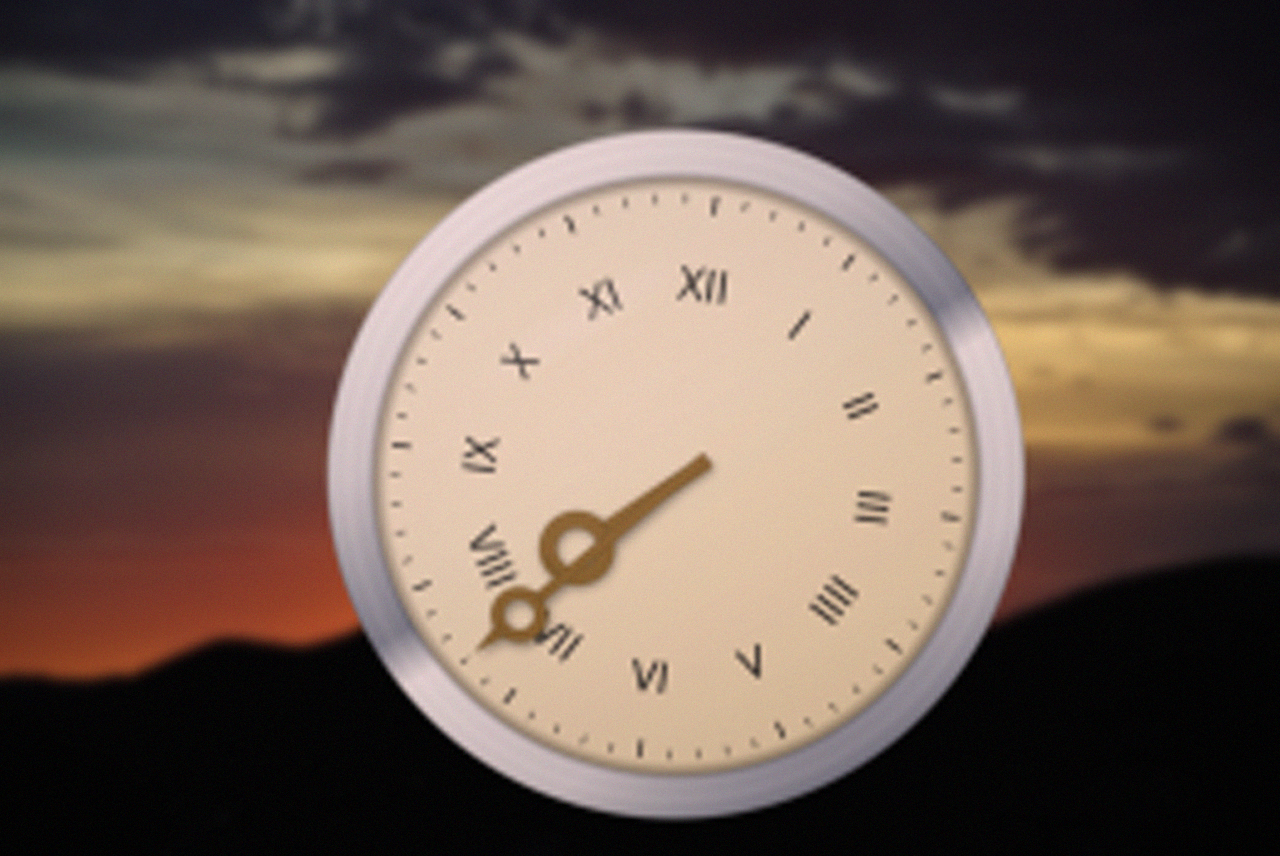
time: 7:37
